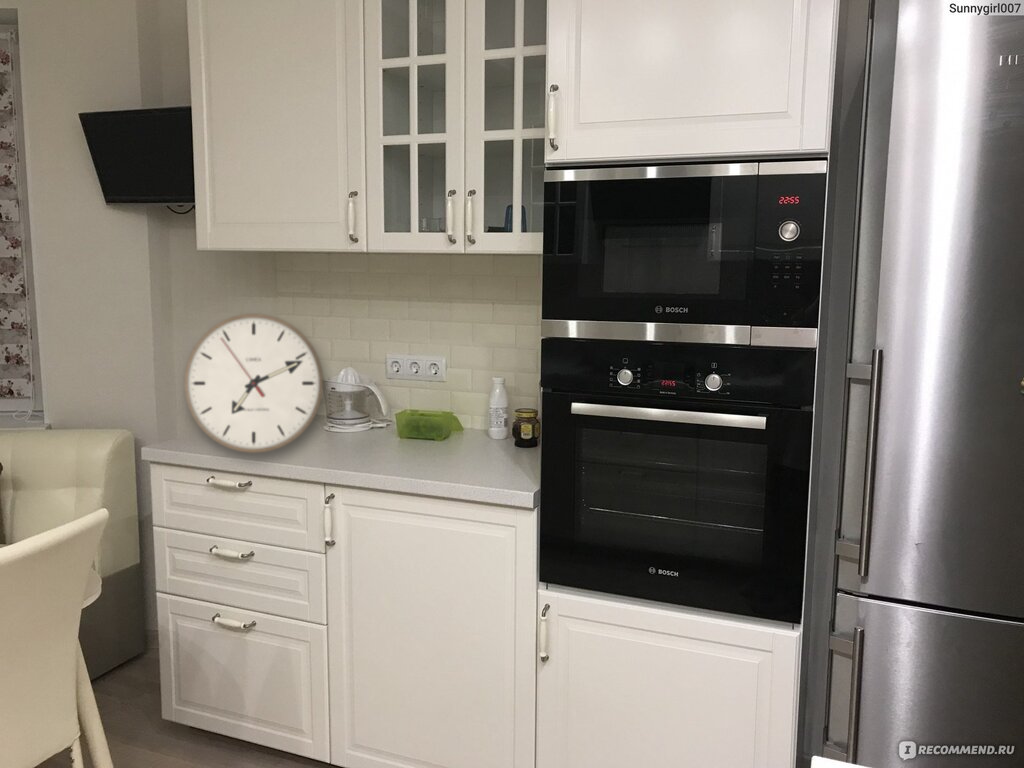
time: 7:10:54
